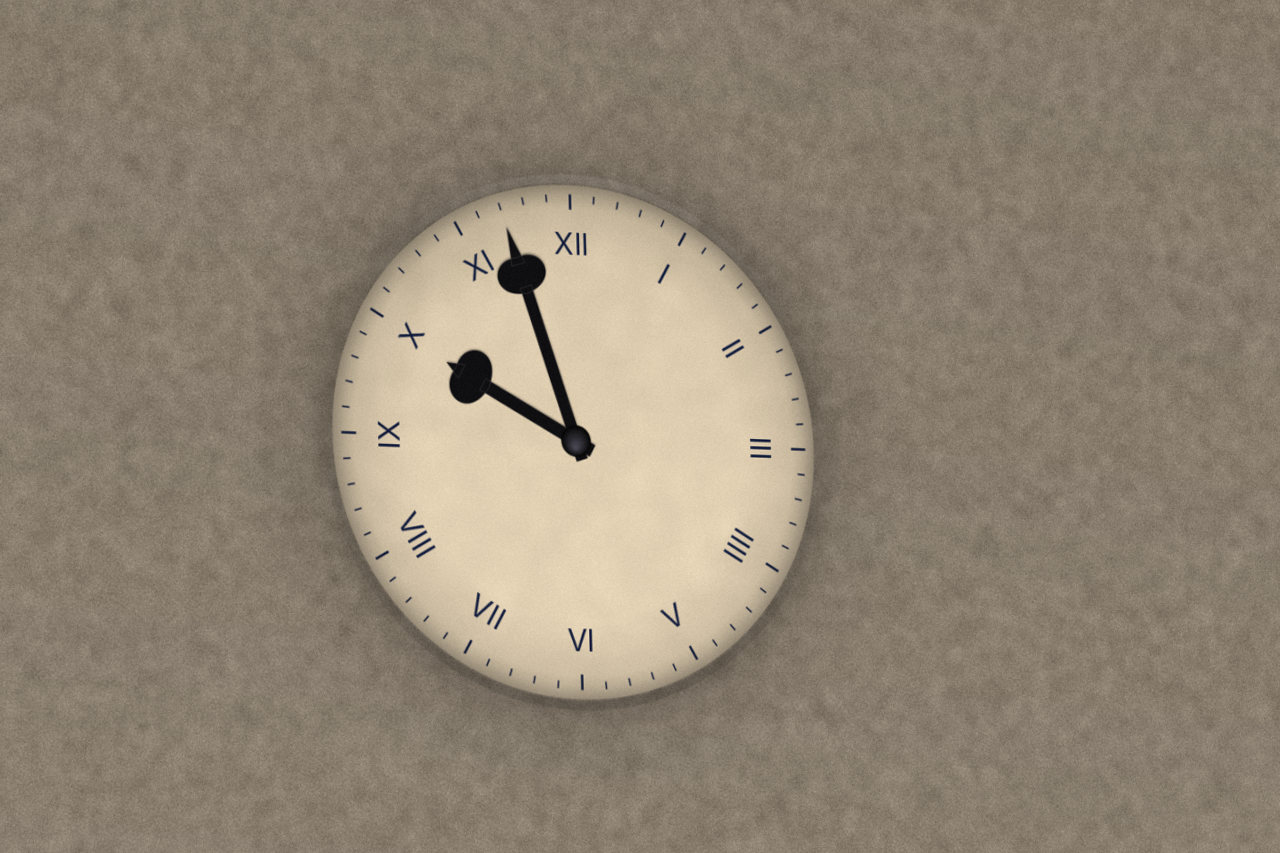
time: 9:57
